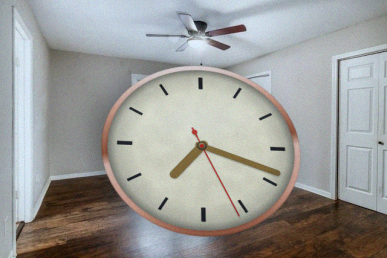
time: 7:18:26
